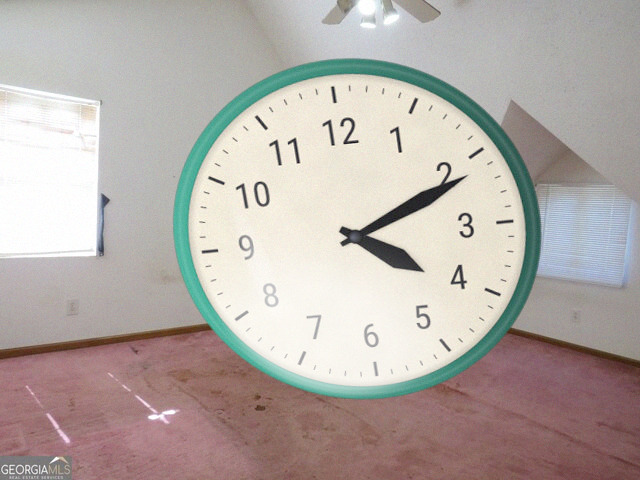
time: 4:11
